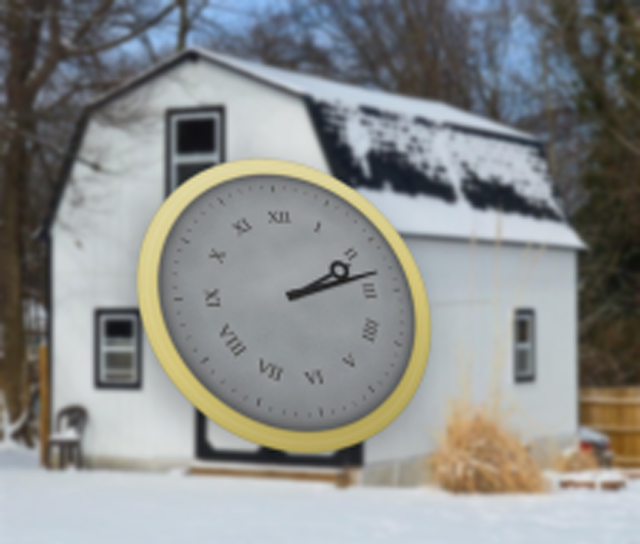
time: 2:13
